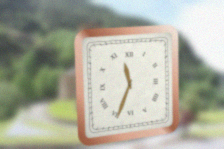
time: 11:34
